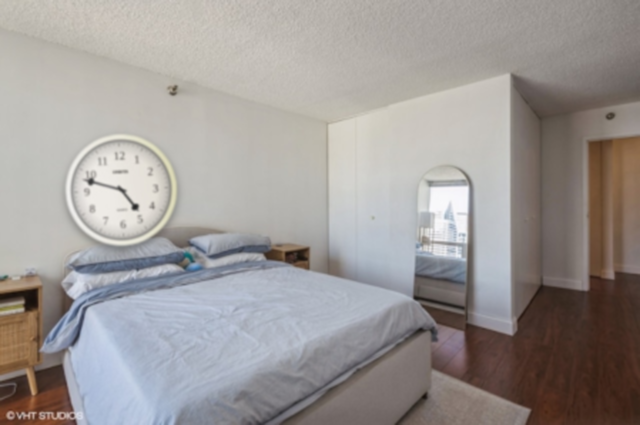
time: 4:48
